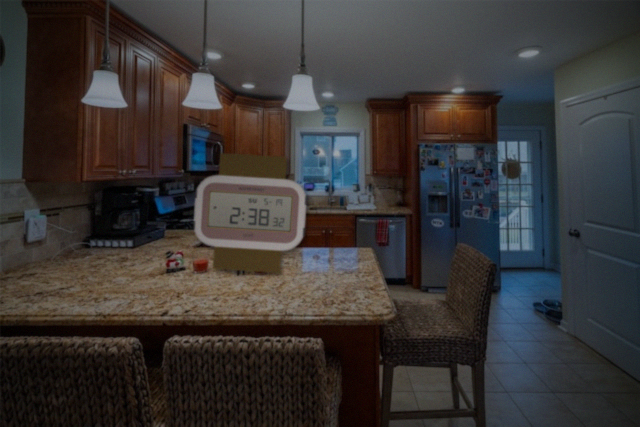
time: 2:38
